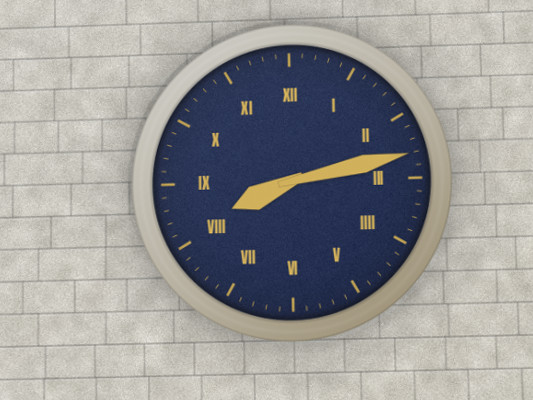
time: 8:13
